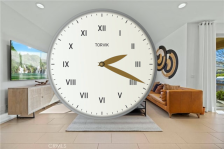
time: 2:19
